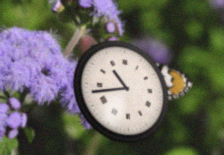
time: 10:43
